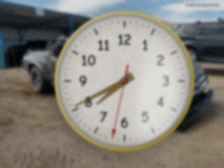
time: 7:40:32
